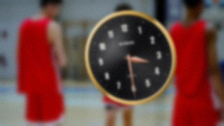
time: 3:30
